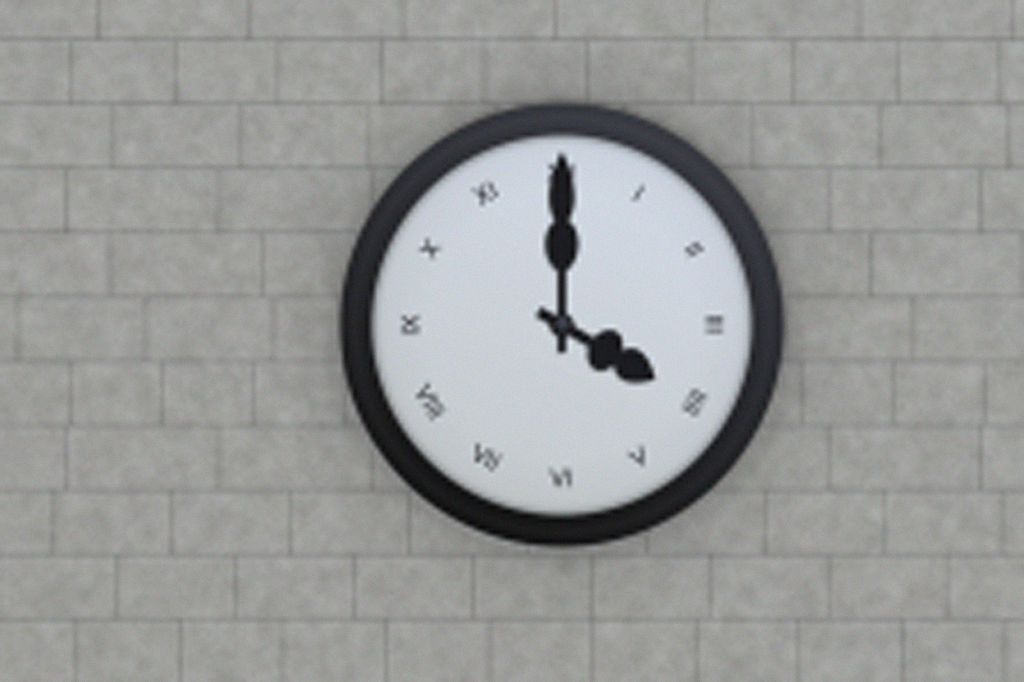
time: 4:00
